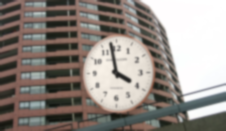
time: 3:58
